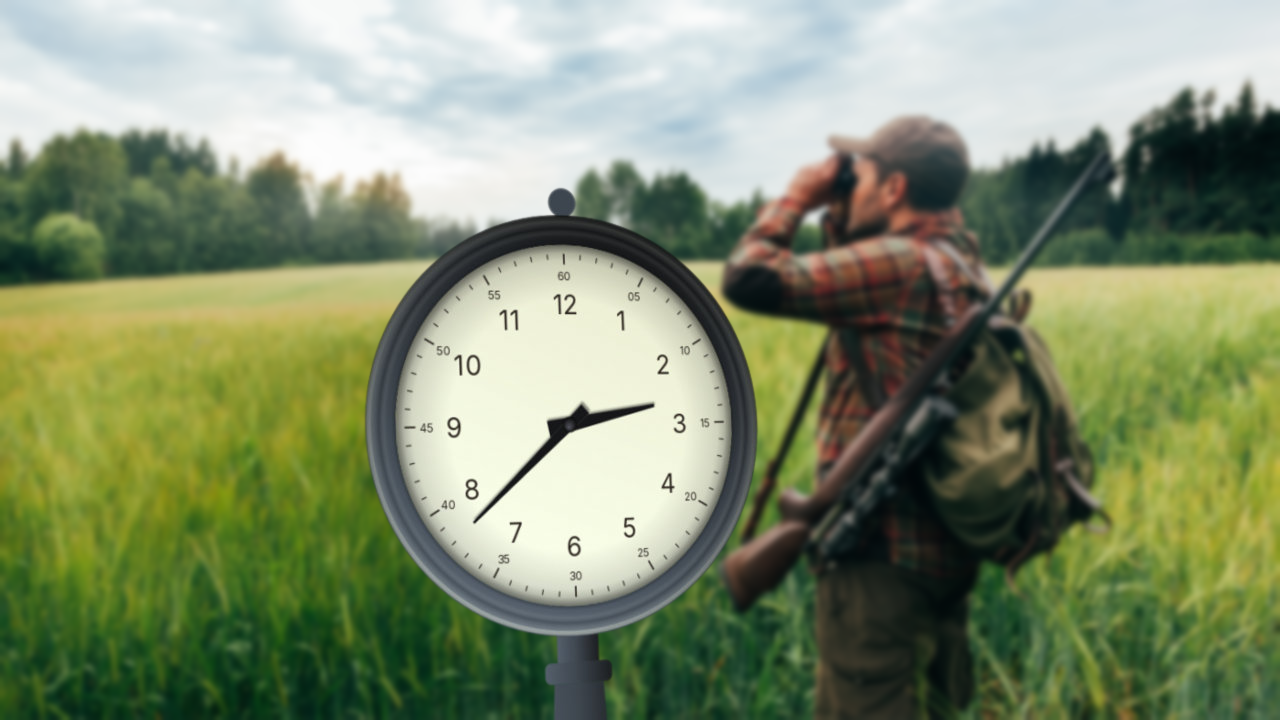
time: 2:38
